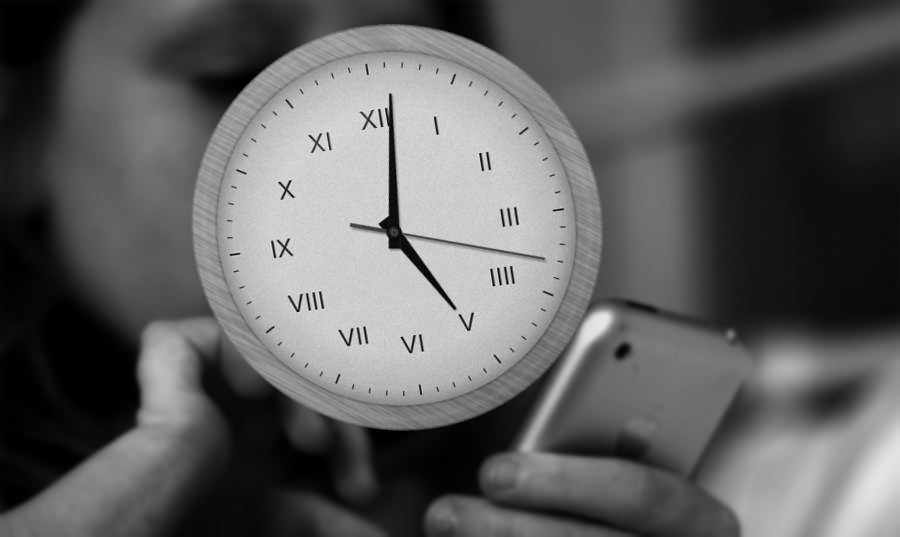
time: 5:01:18
